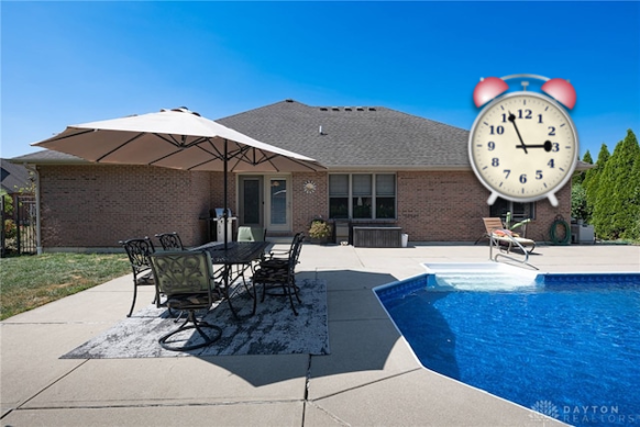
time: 2:56
